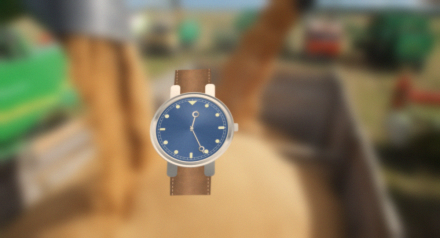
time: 12:26
